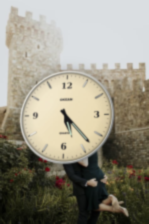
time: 5:23
